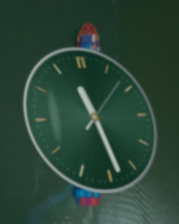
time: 11:28:08
